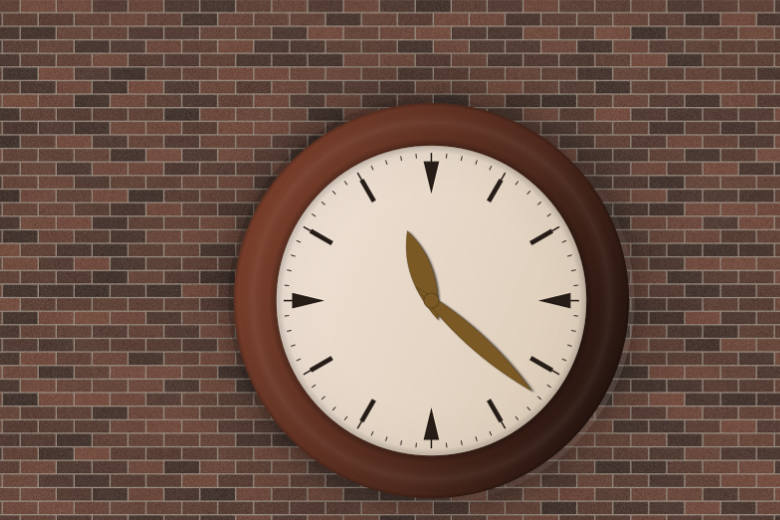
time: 11:22
